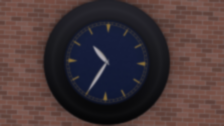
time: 10:35
